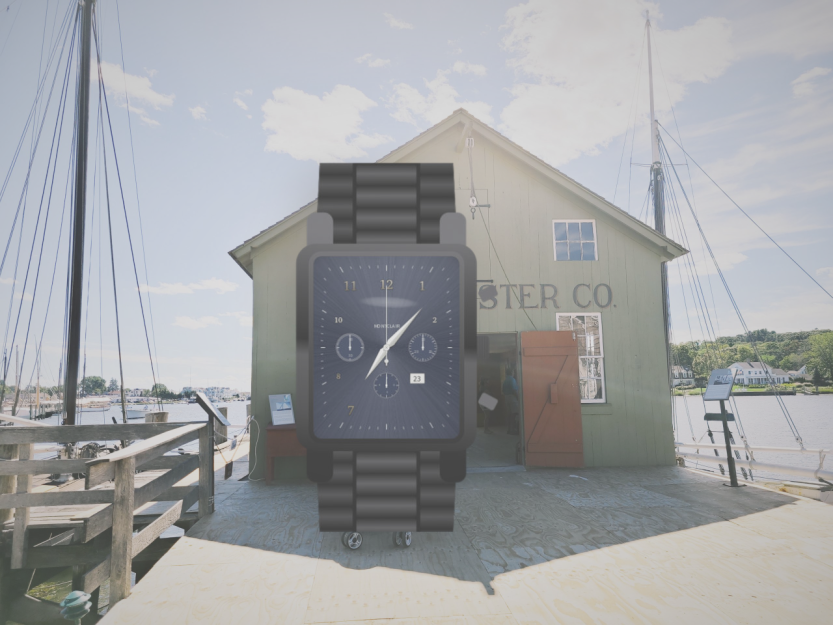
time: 7:07
